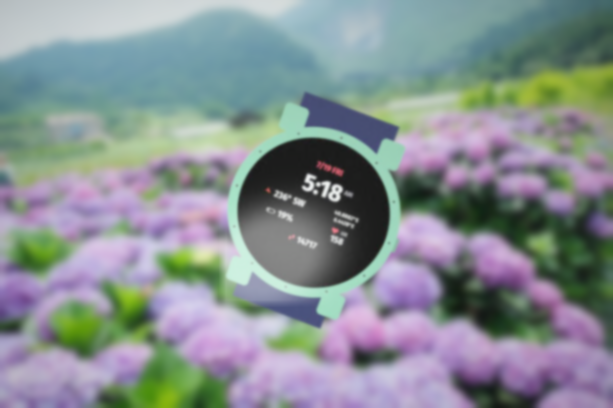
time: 5:18
